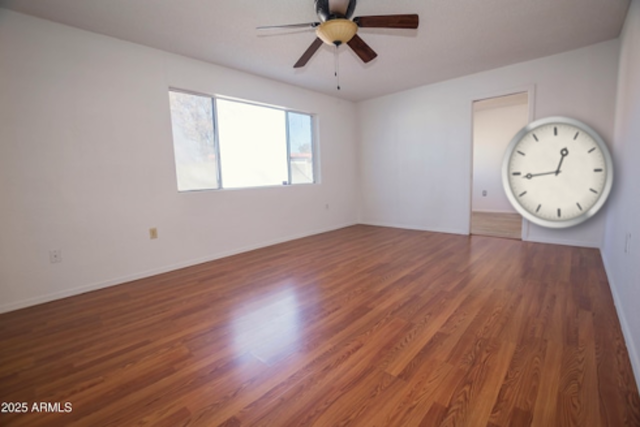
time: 12:44
